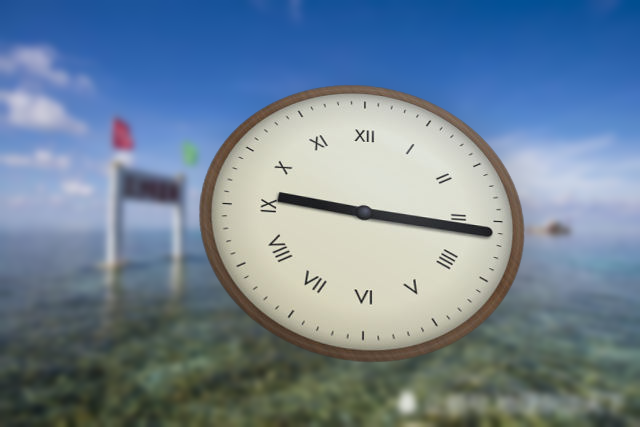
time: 9:16
